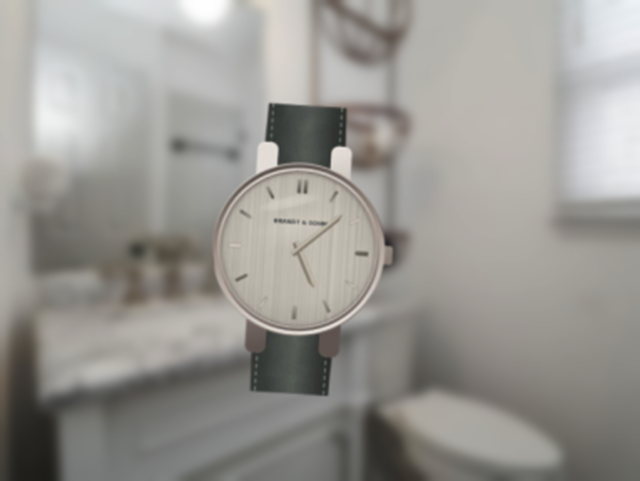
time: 5:08
